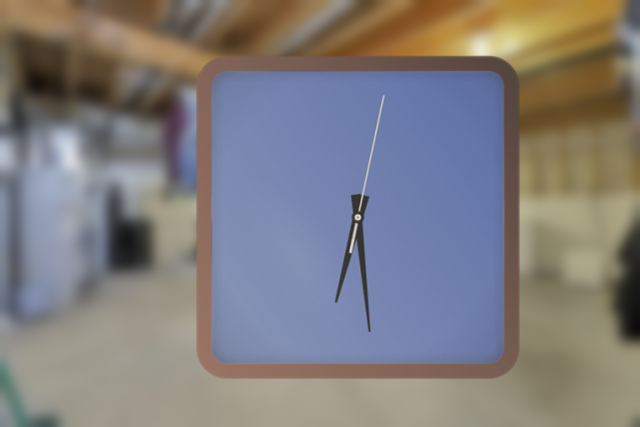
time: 6:29:02
